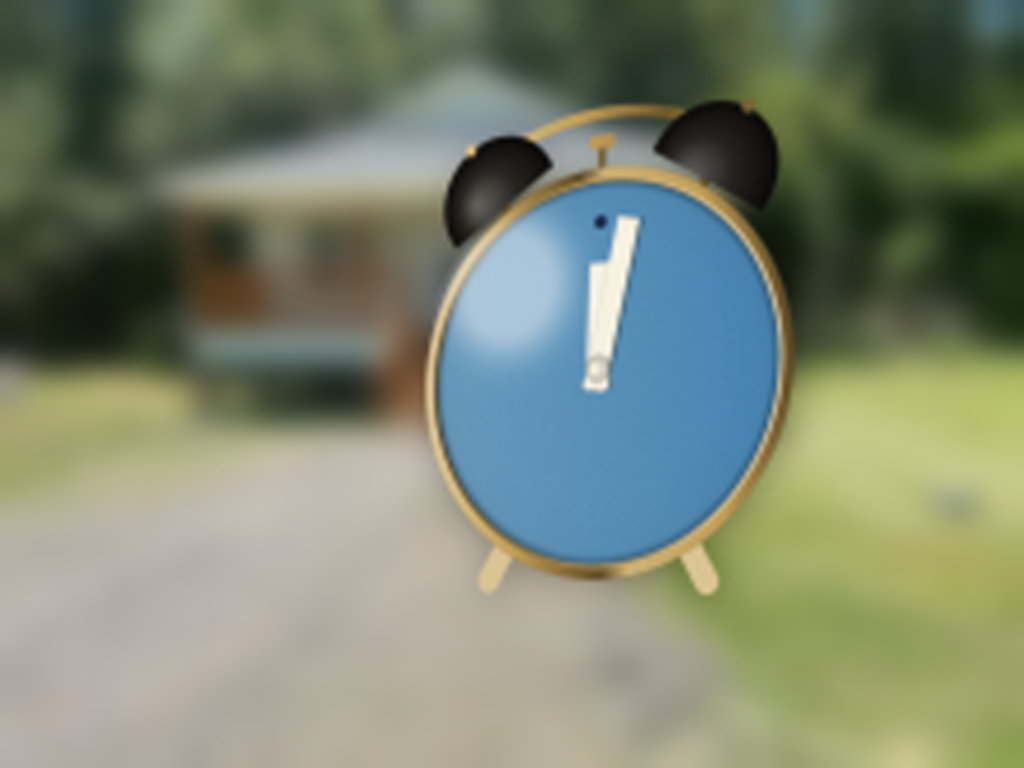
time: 12:02
